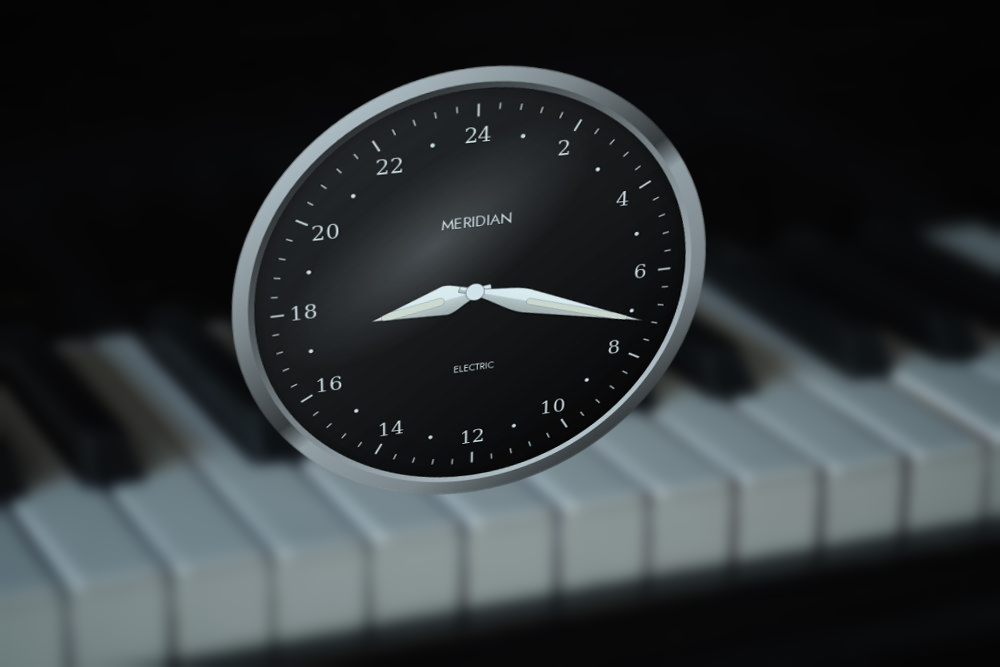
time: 17:18
